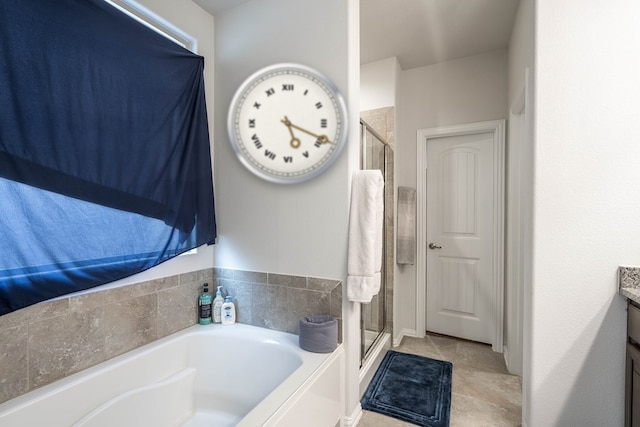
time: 5:19
